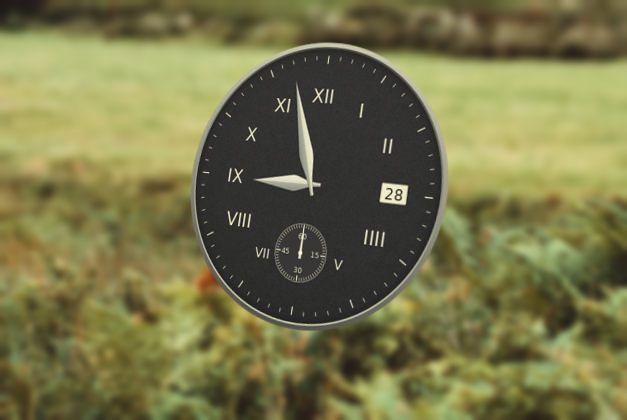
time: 8:57
